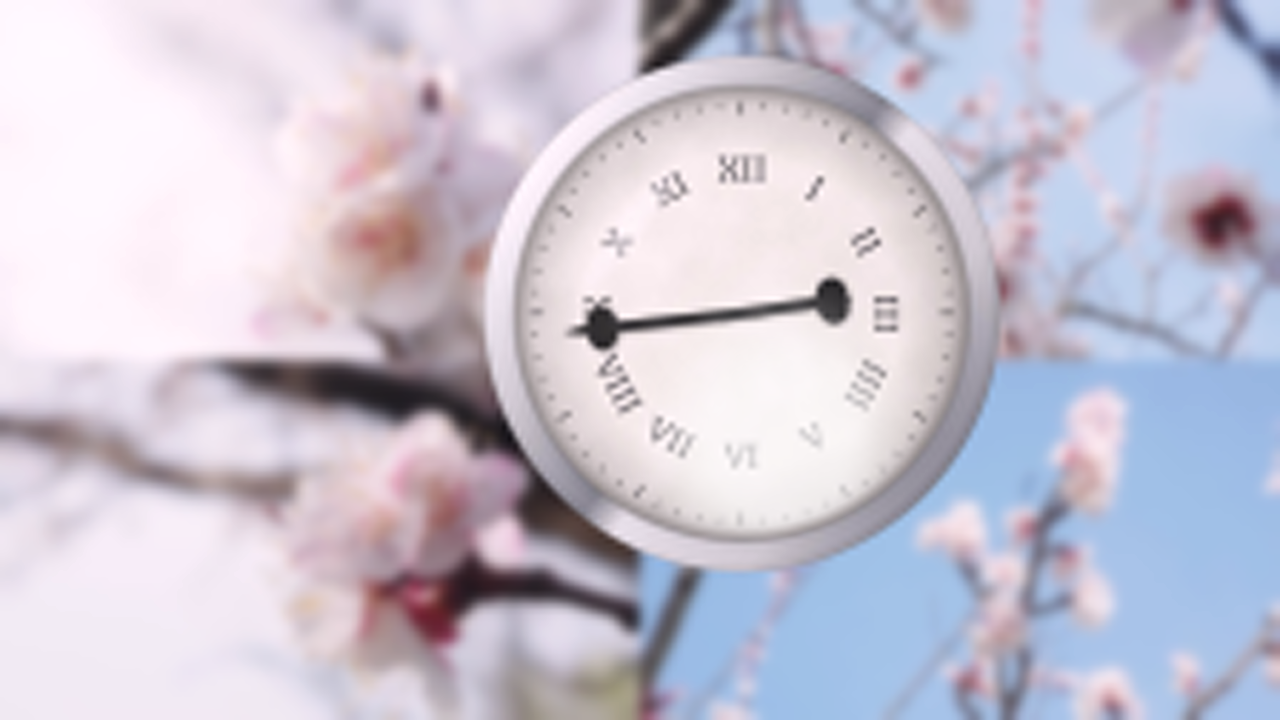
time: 2:44
